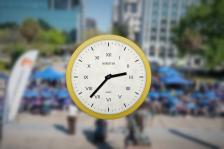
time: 2:37
